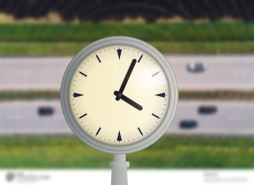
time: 4:04
